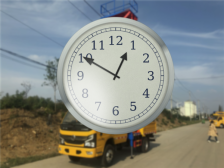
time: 12:50
